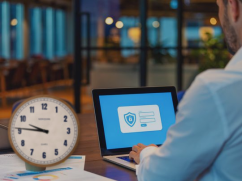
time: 9:46
